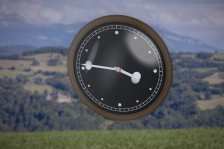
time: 3:46
